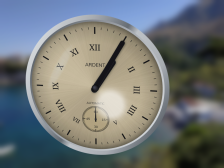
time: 1:05
